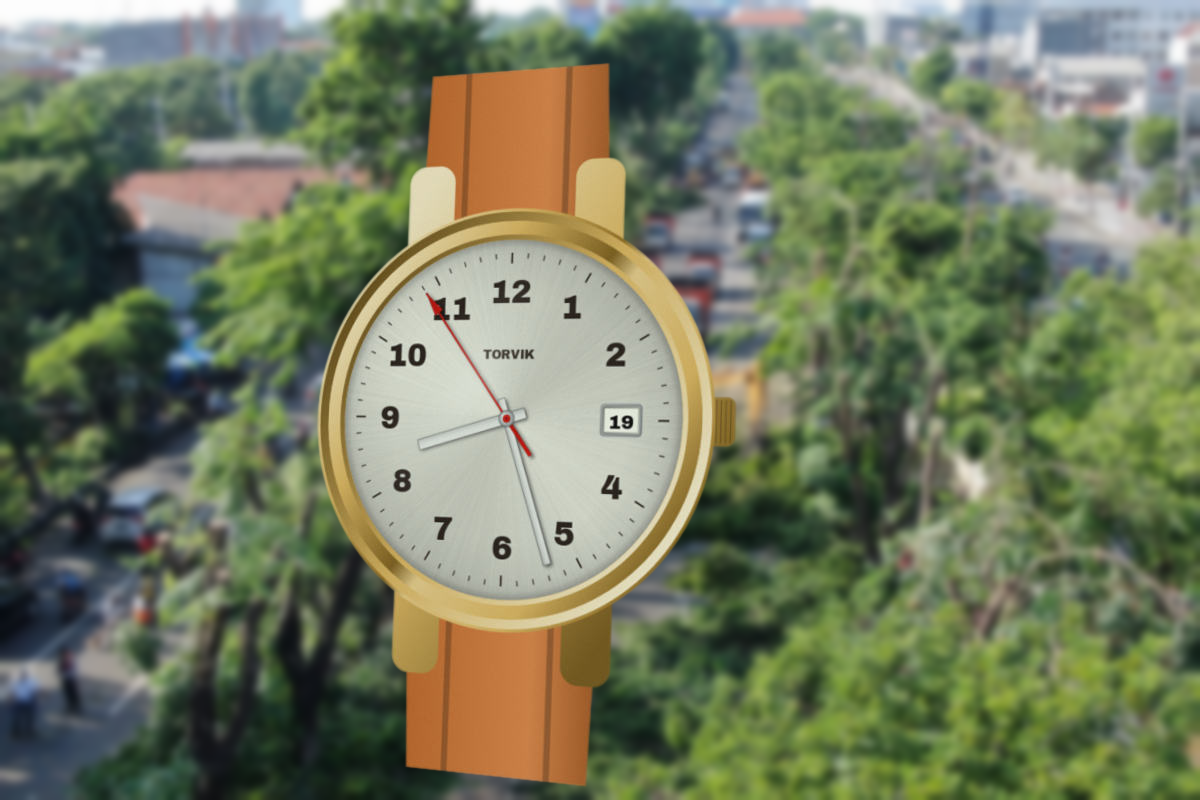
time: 8:26:54
